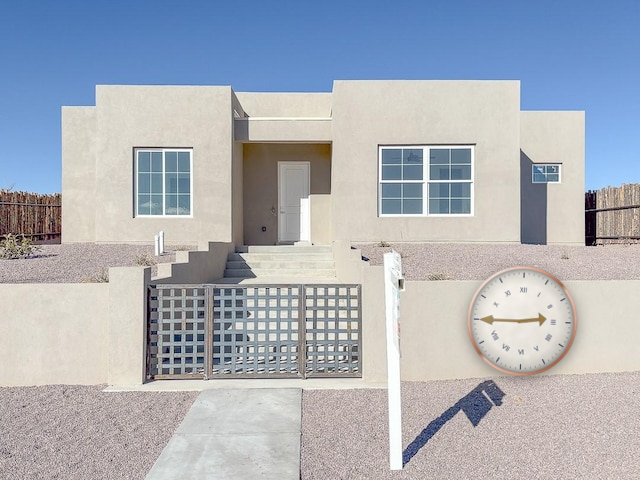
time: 2:45
